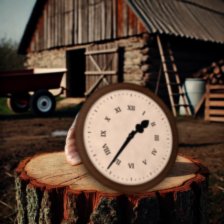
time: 1:36
